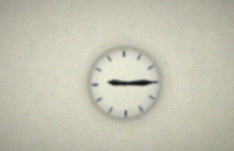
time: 9:15
